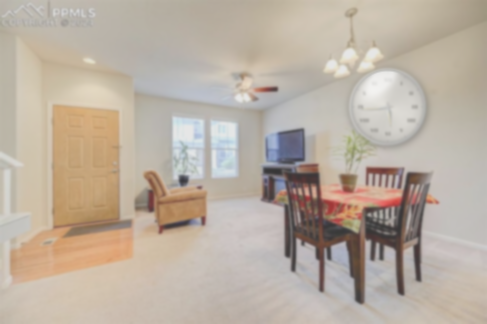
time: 5:44
